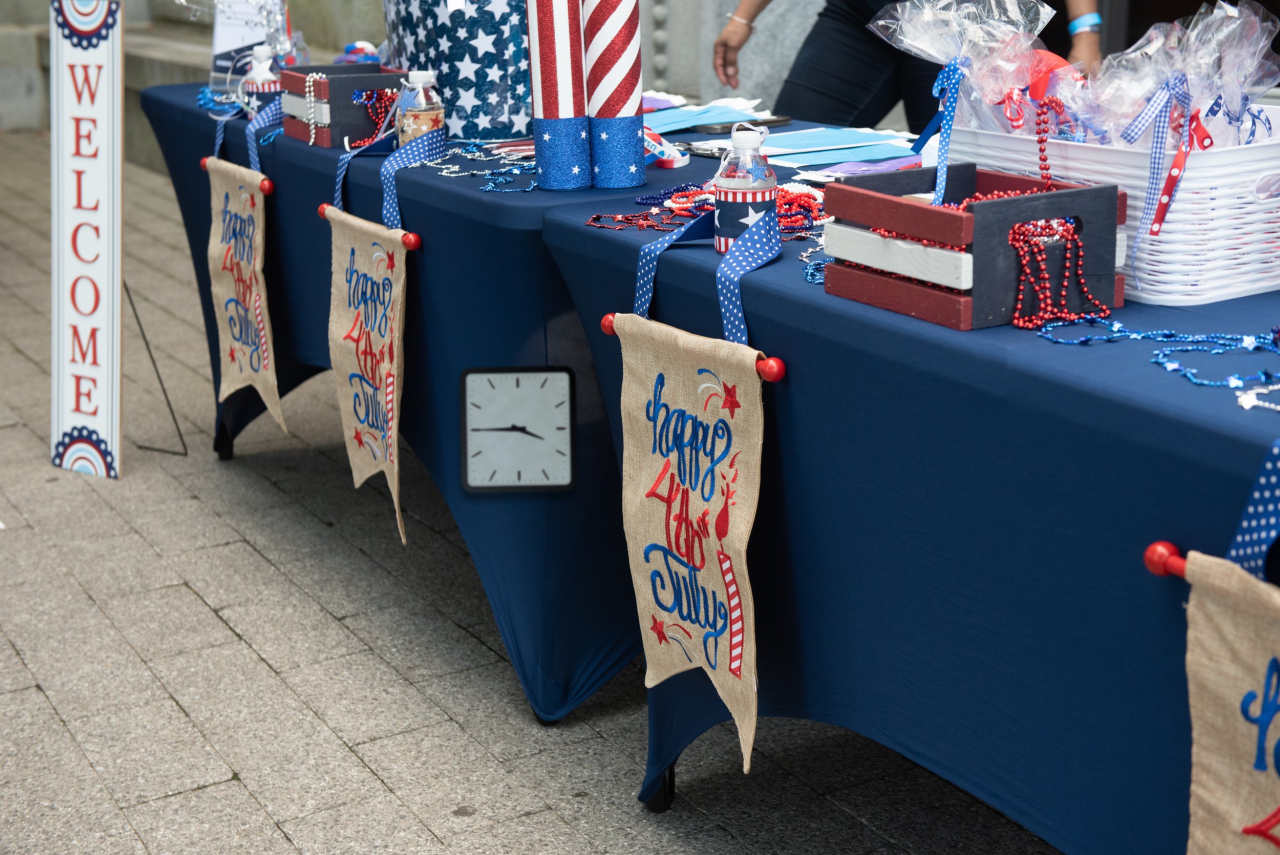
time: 3:45
